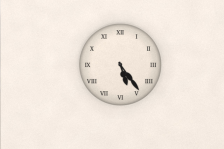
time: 5:24
